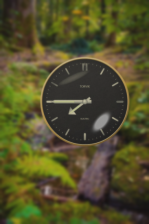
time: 7:45
